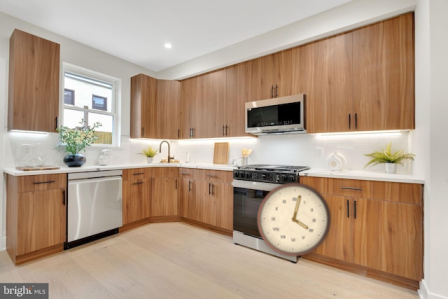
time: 4:02
